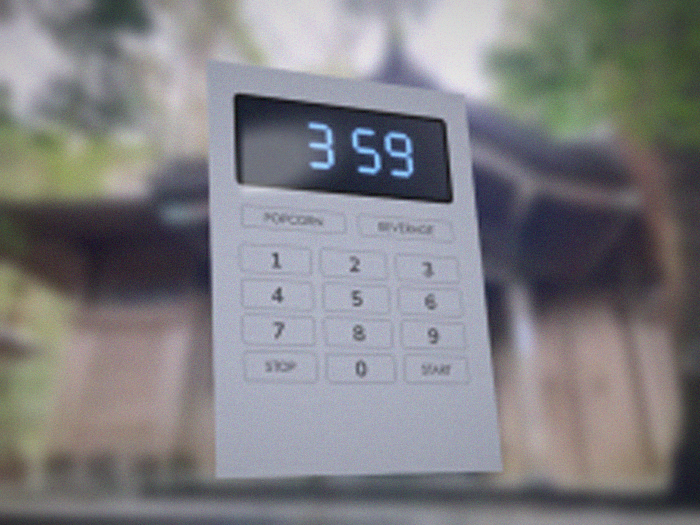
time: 3:59
